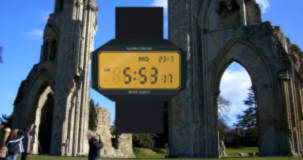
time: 5:53:17
